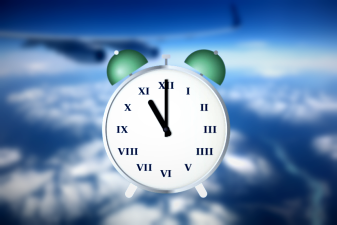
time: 11:00
